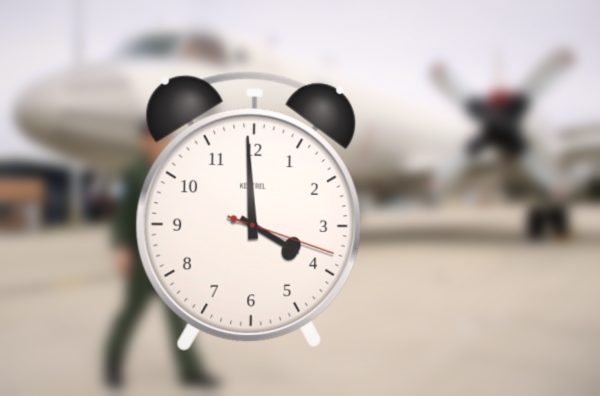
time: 3:59:18
